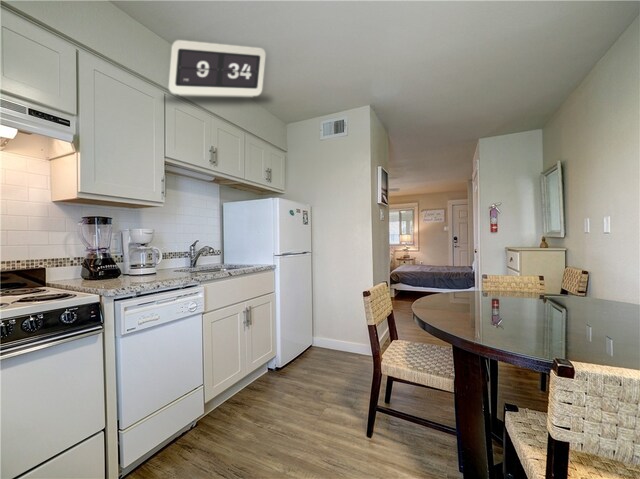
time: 9:34
